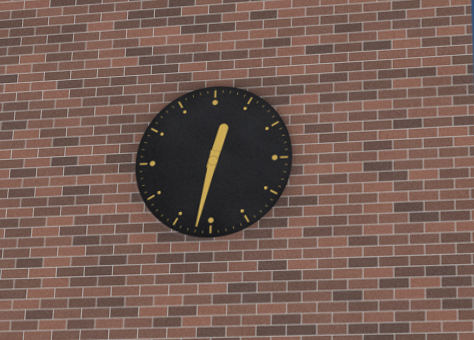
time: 12:32
